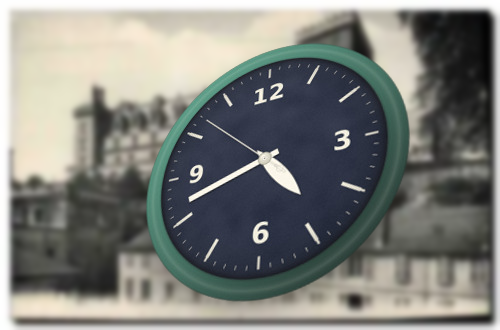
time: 4:41:52
